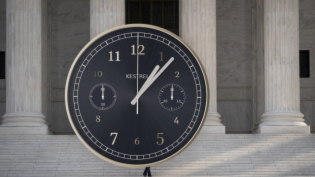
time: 1:07
